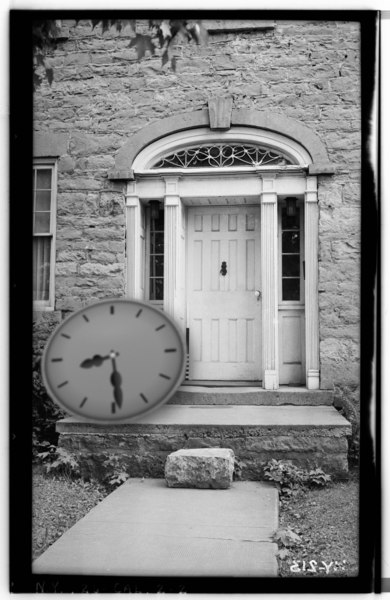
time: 8:29
